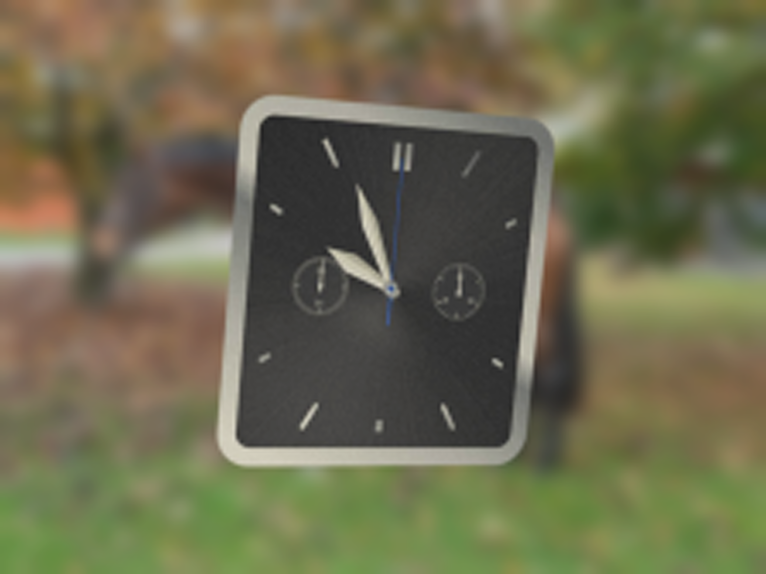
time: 9:56
